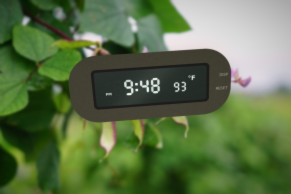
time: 9:48
